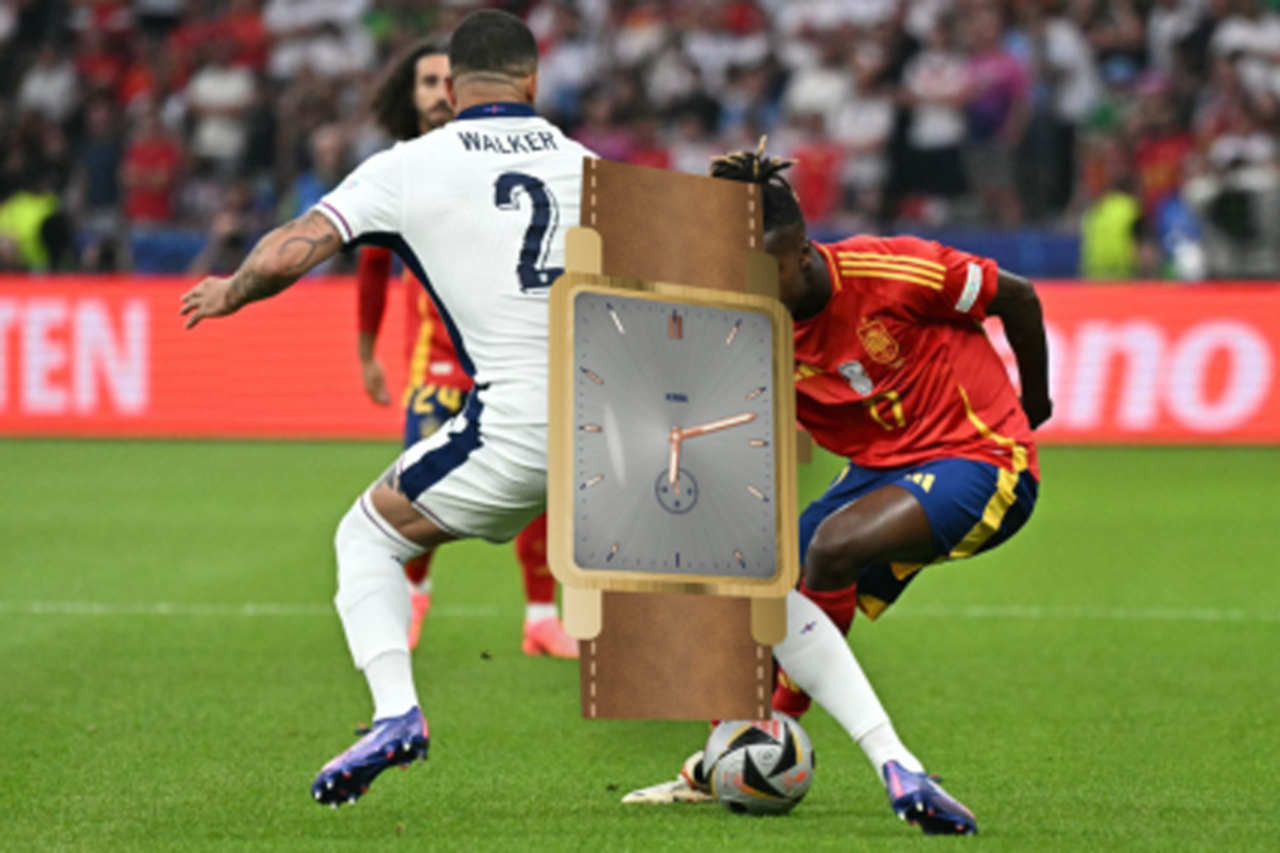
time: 6:12
